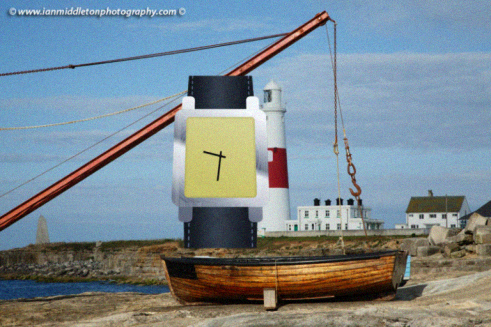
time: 9:31
